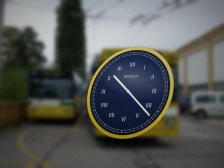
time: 10:22
